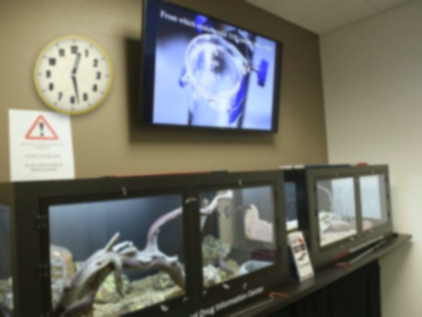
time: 12:28
